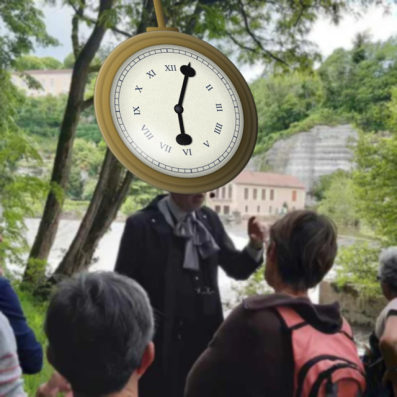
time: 6:04
